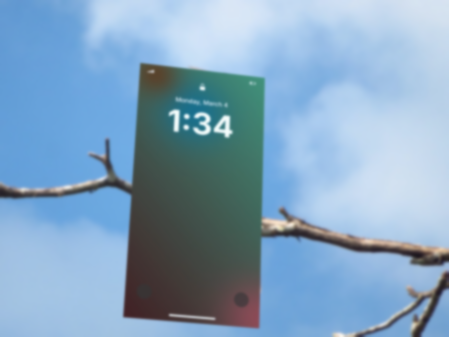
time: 1:34
